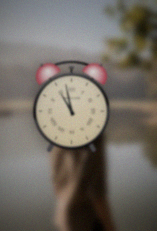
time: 10:58
